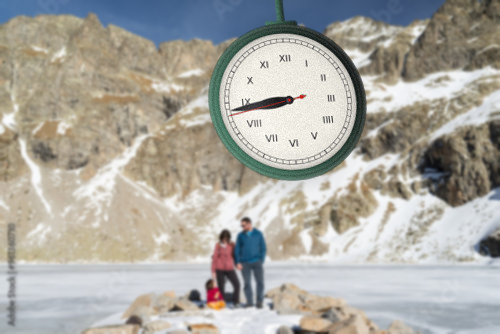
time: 8:43:43
